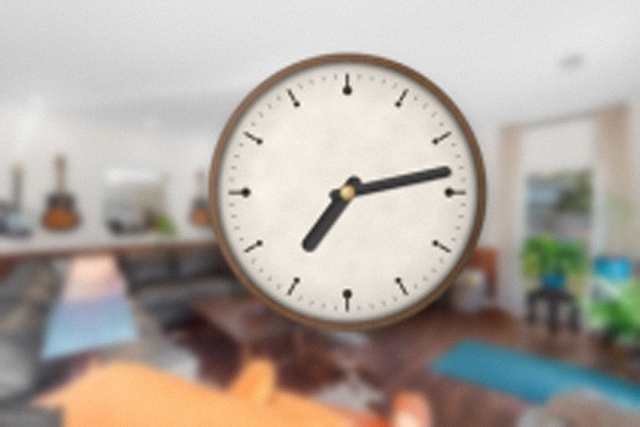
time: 7:13
